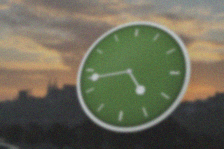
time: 4:43
